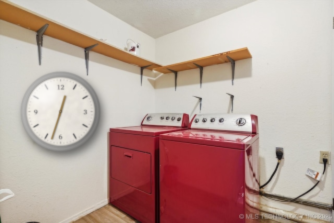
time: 12:33
